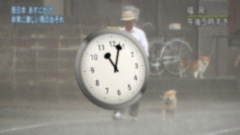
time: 11:03
